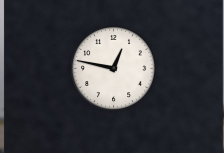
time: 12:47
